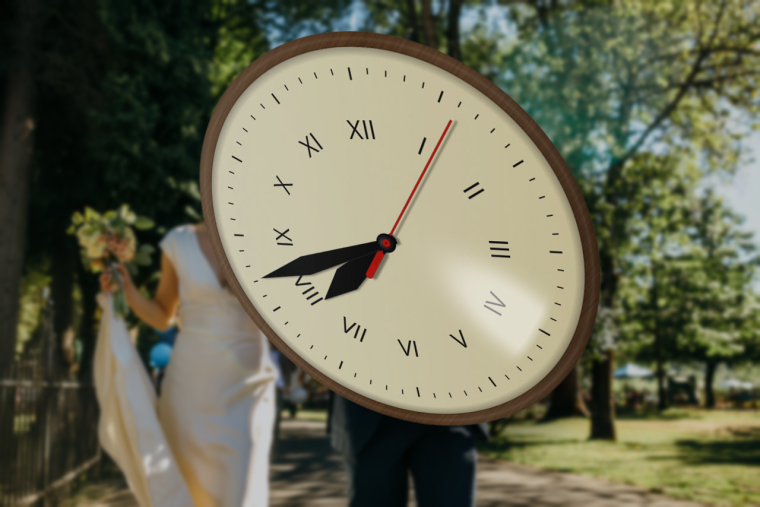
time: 7:42:06
